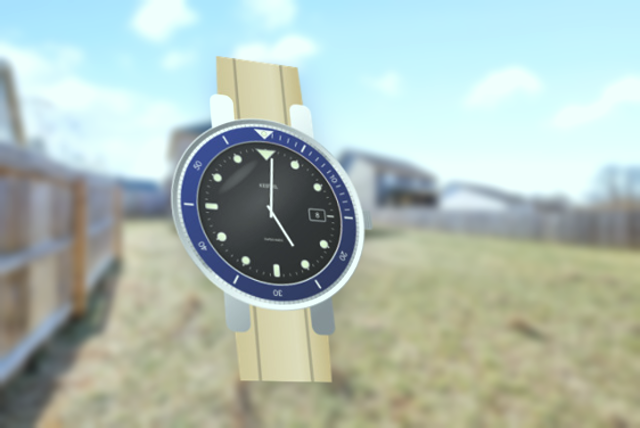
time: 5:01
